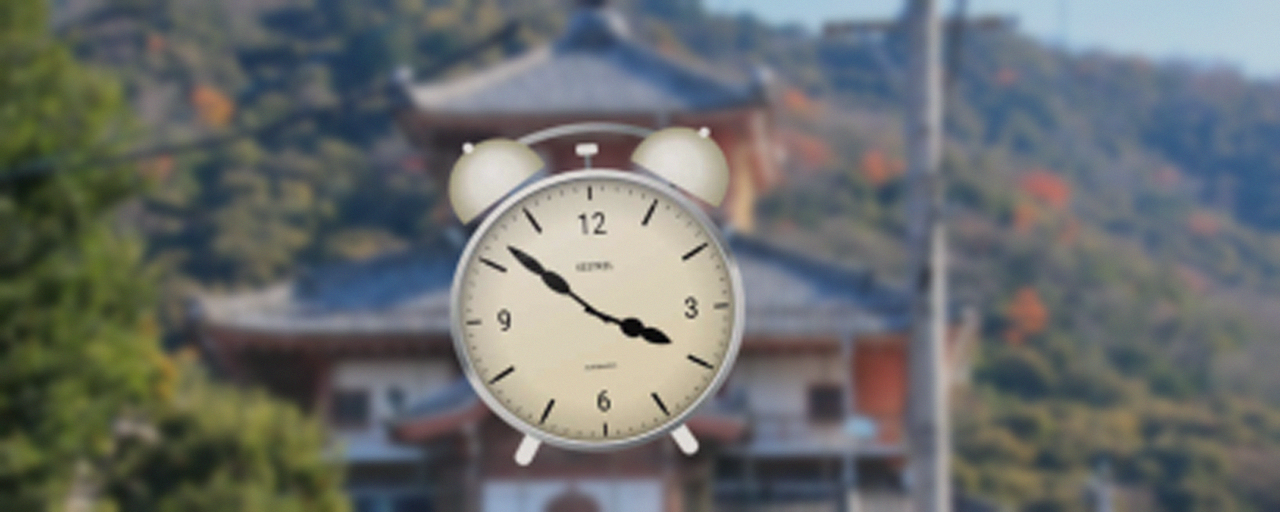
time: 3:52
